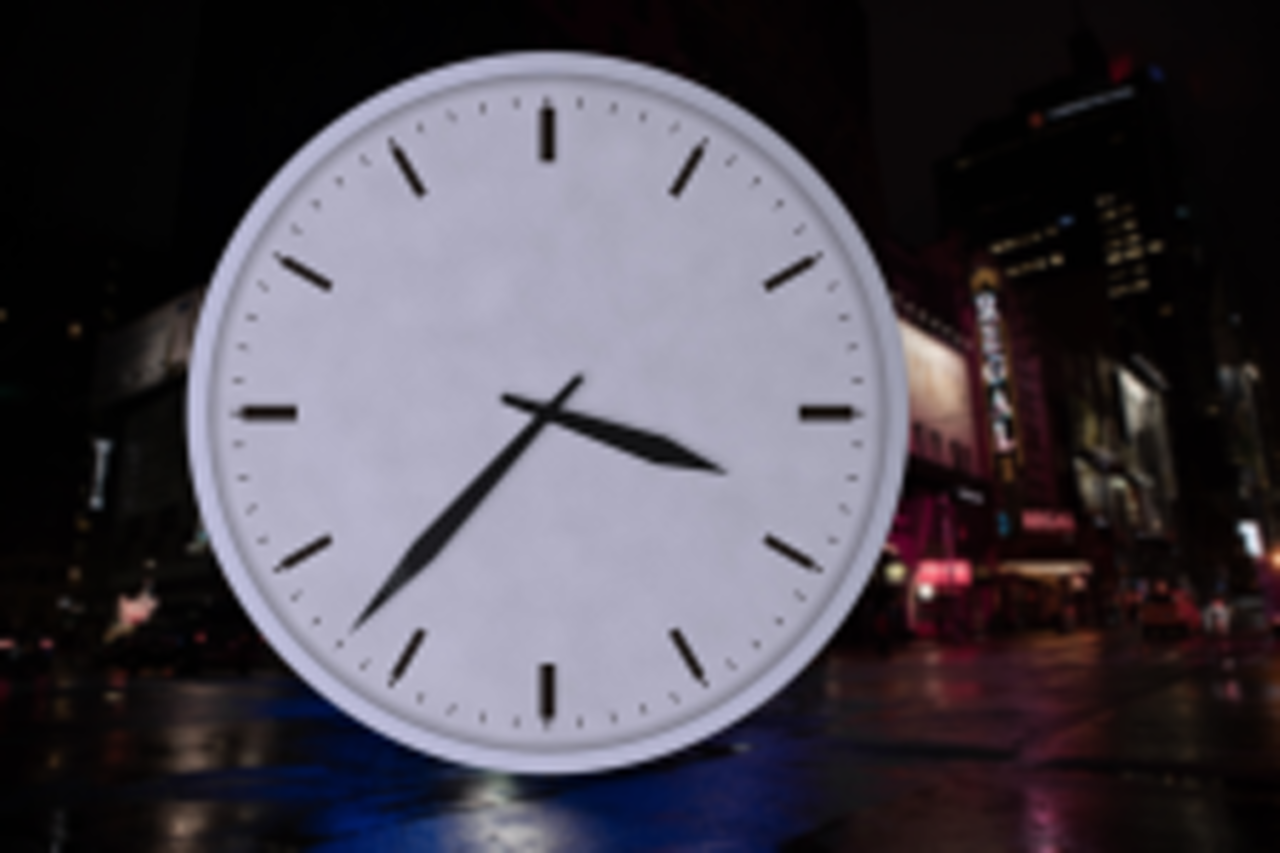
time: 3:37
